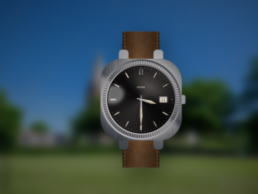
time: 3:30
